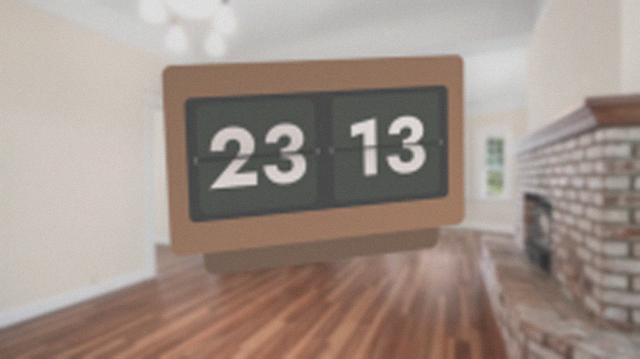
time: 23:13
